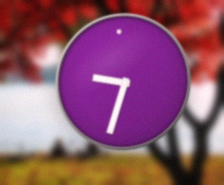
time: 9:34
